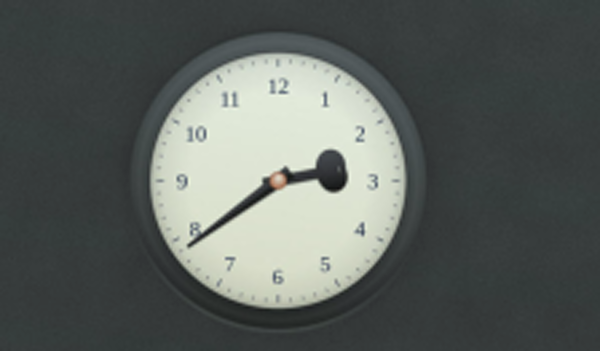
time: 2:39
